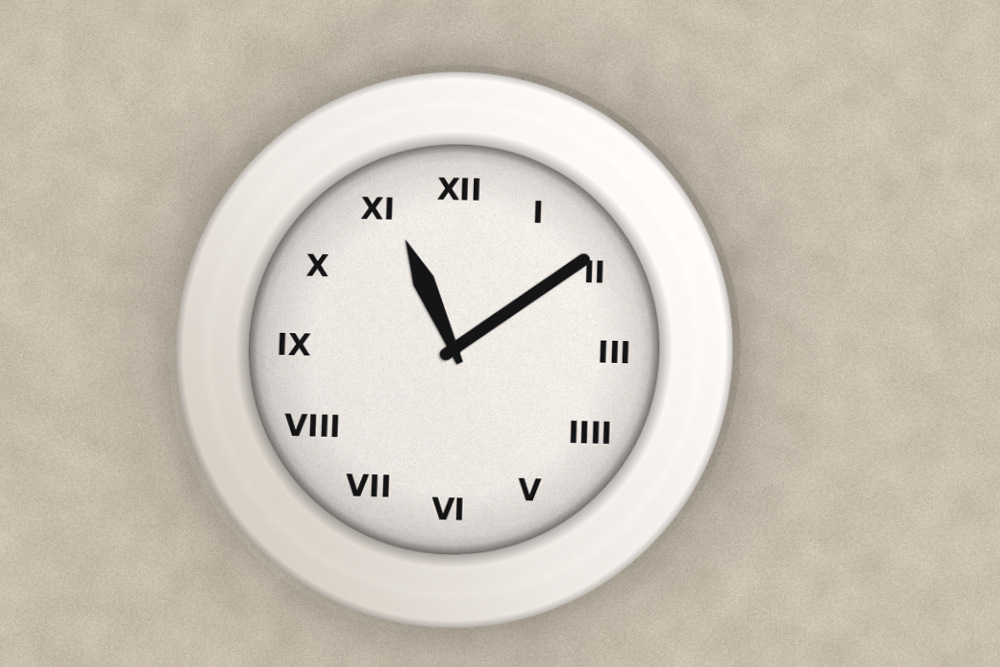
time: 11:09
